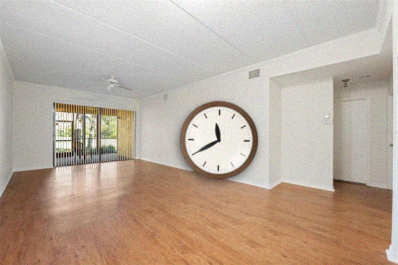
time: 11:40
